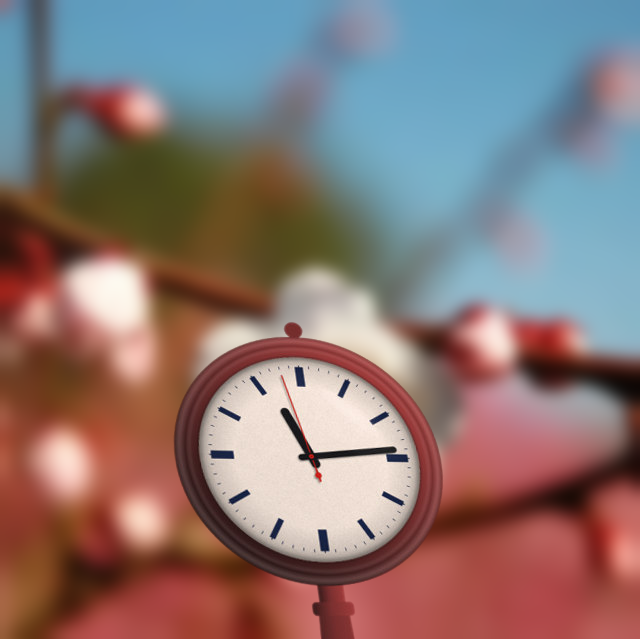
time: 11:13:58
